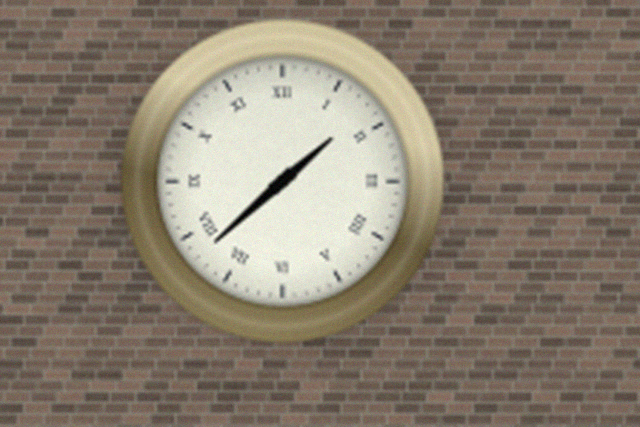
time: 1:38
